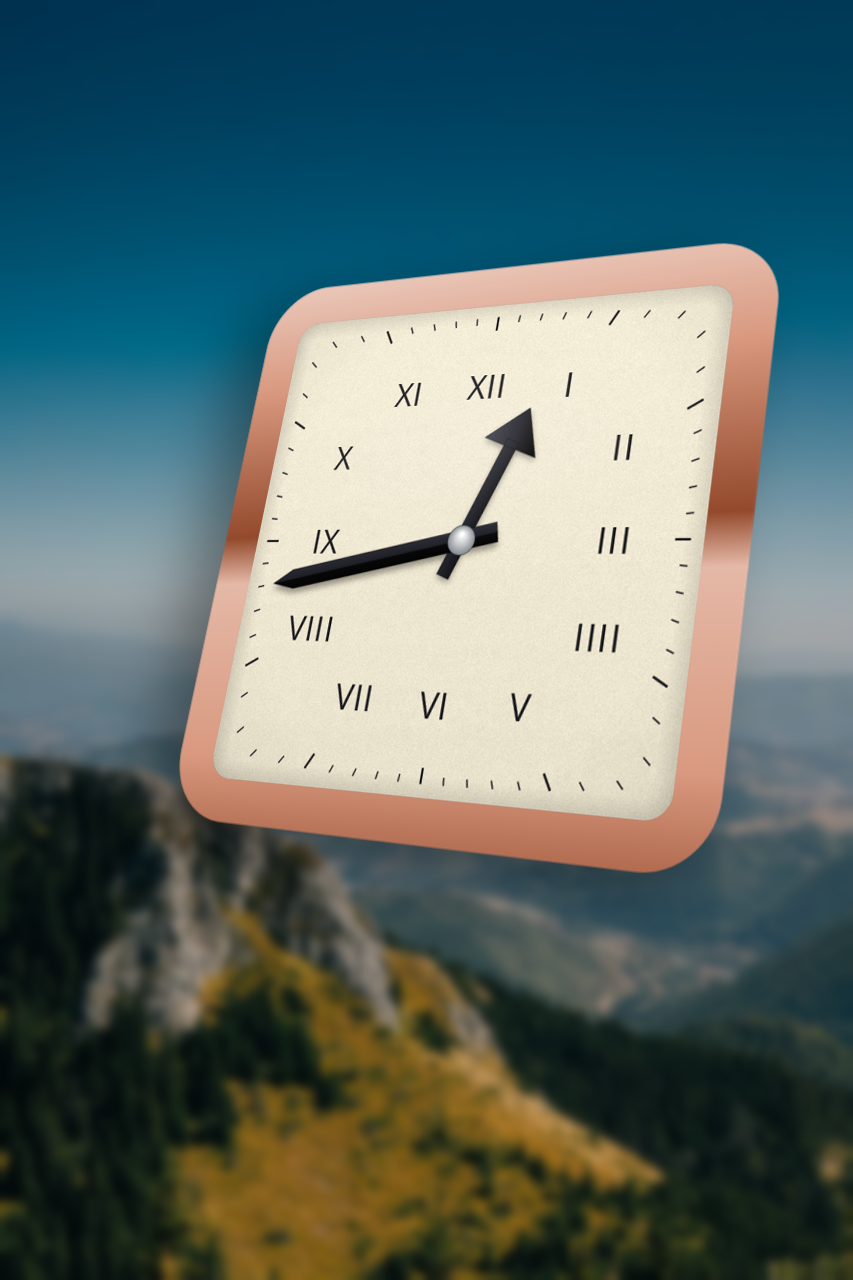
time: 12:43
